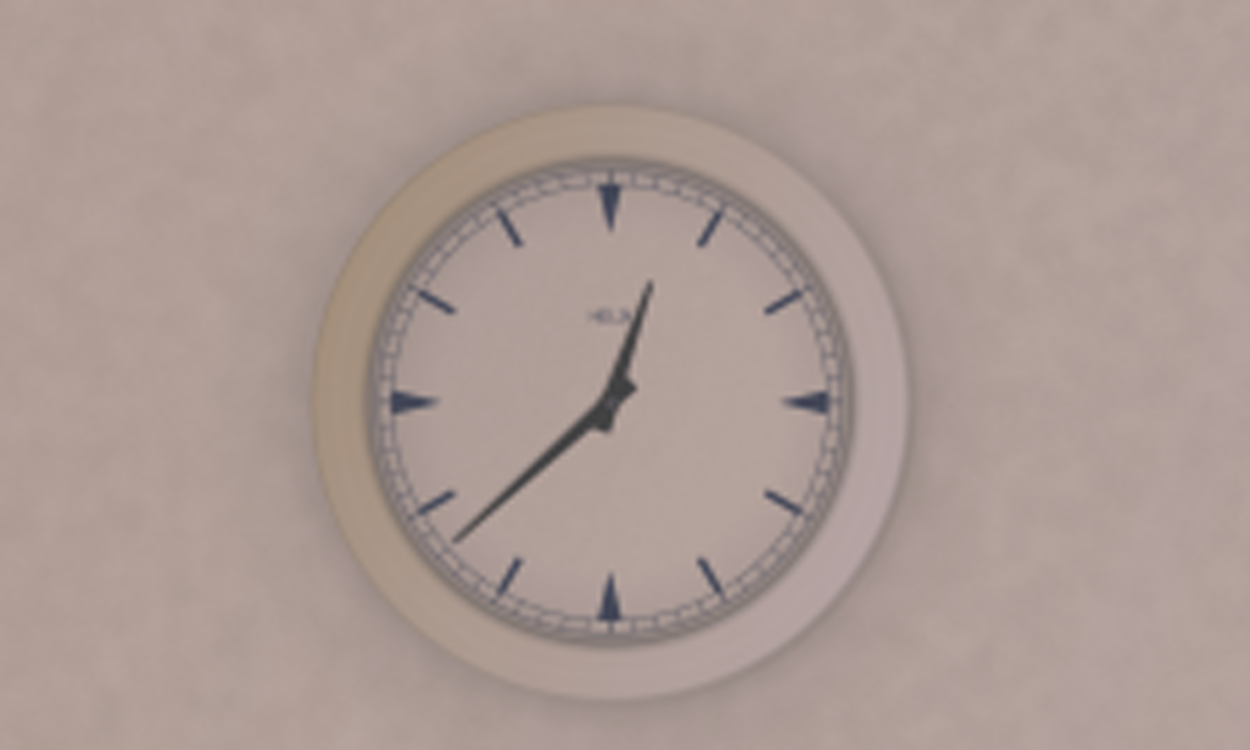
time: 12:38
